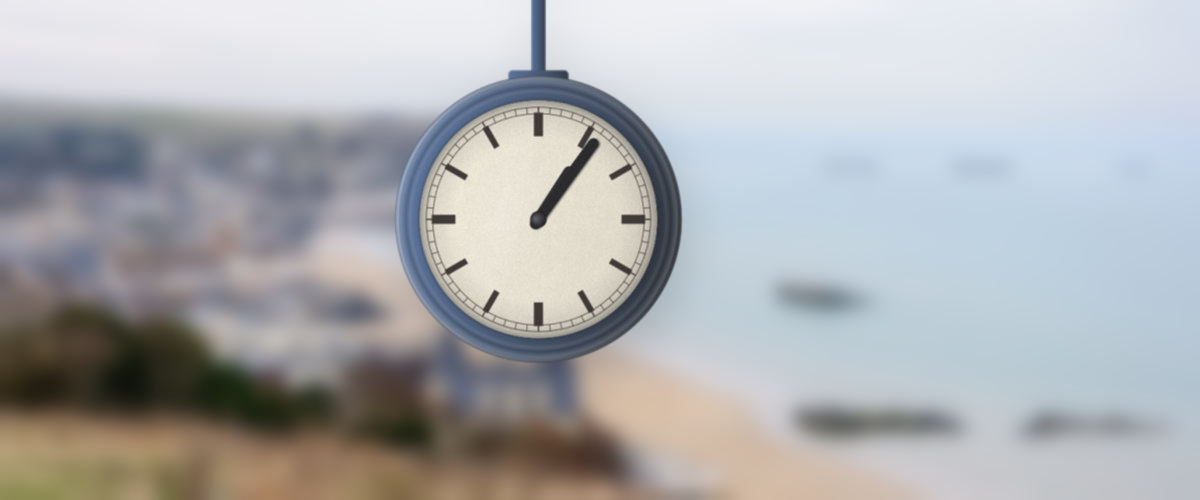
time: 1:06
